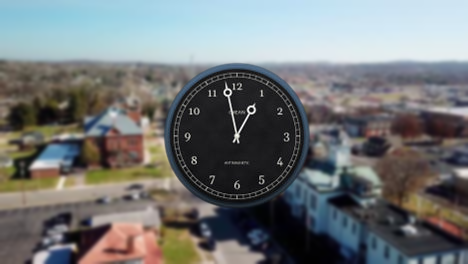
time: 12:58
